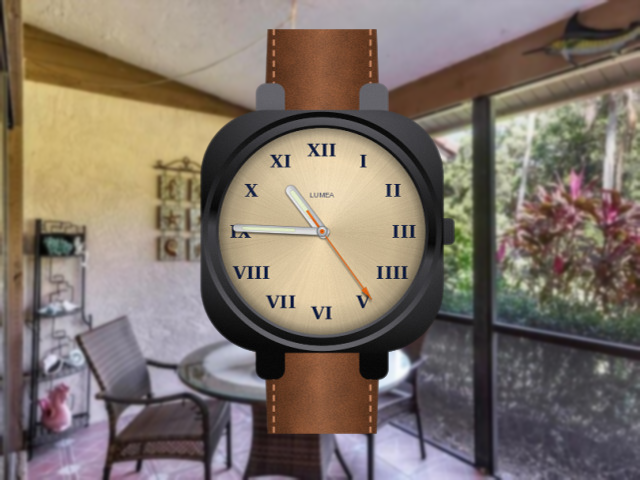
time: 10:45:24
